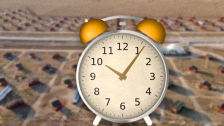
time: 10:06
